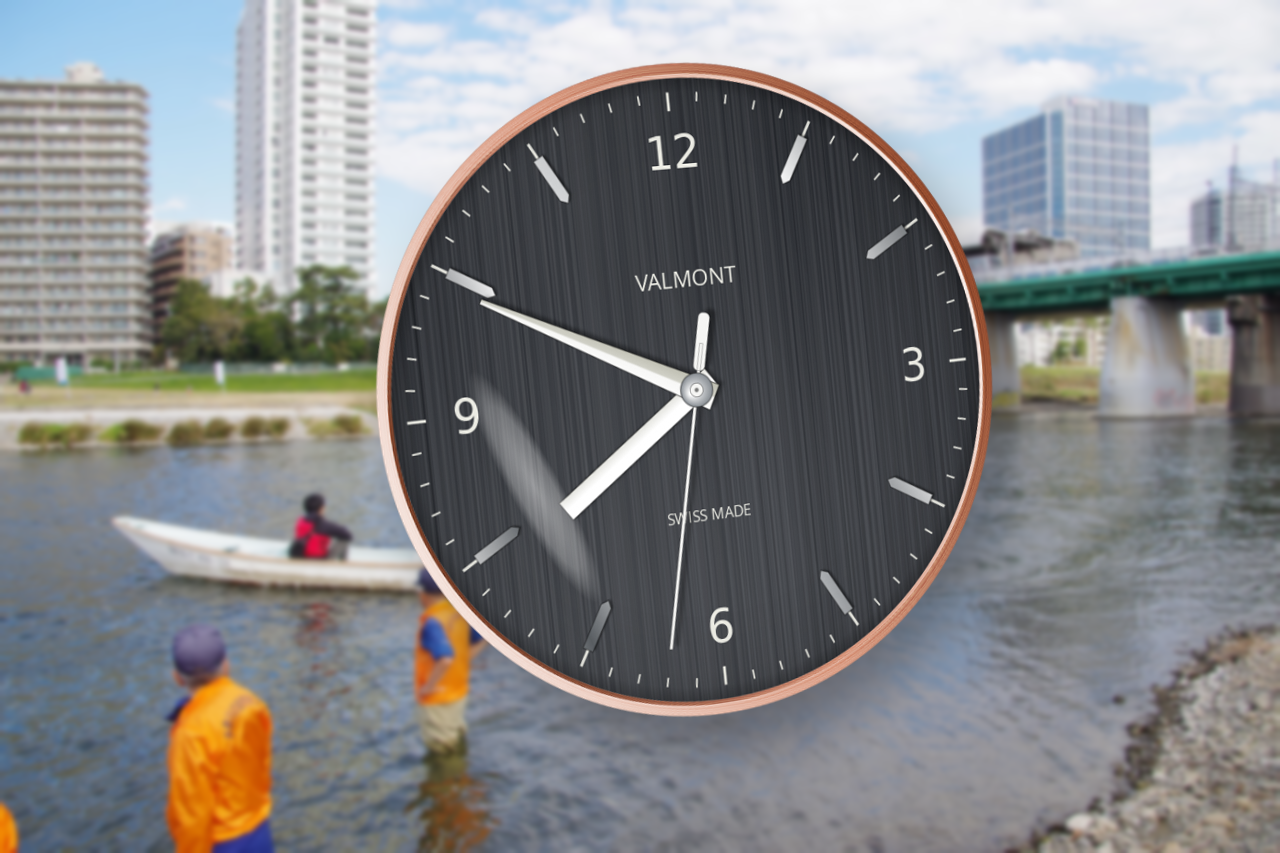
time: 7:49:32
